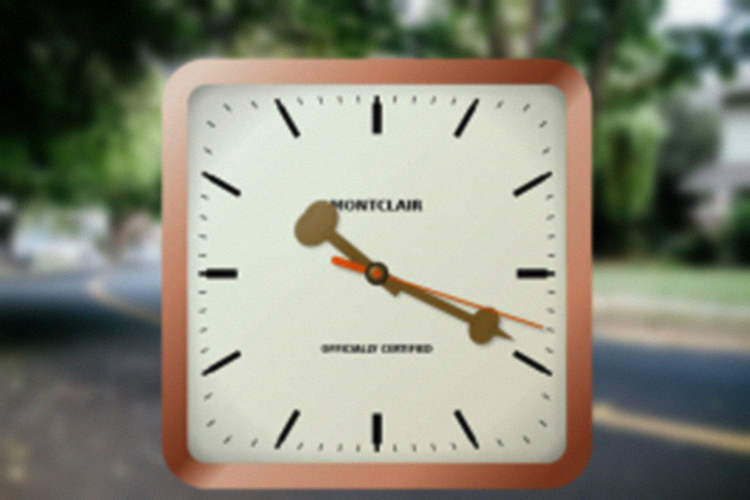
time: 10:19:18
